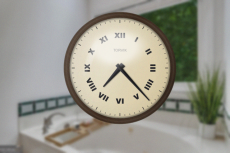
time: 7:23
